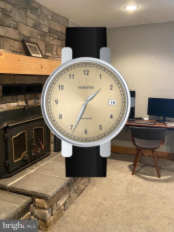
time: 1:34
